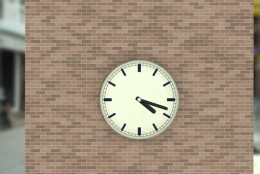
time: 4:18
